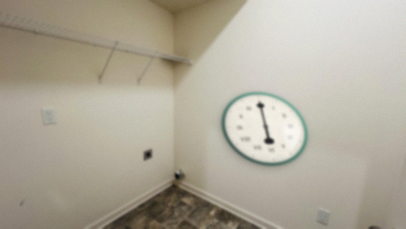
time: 6:00
